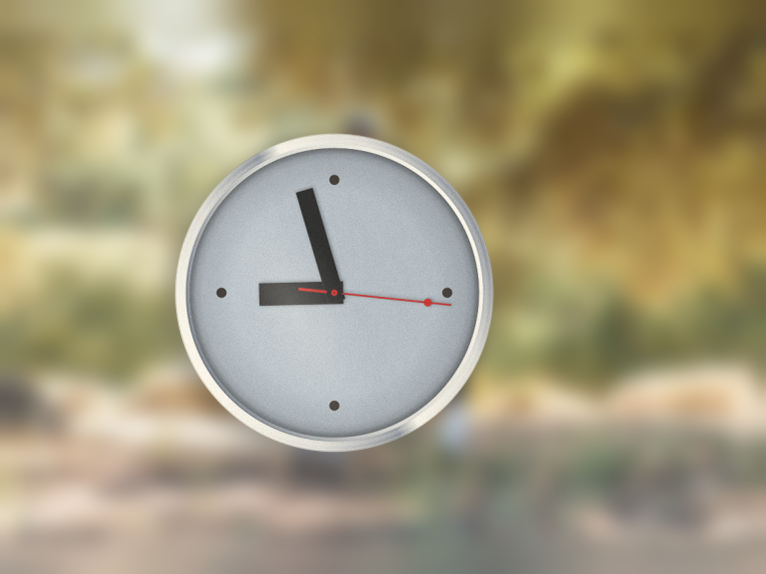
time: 8:57:16
